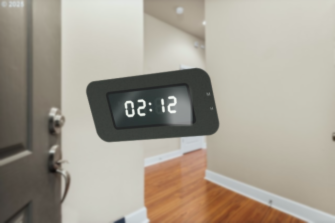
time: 2:12
